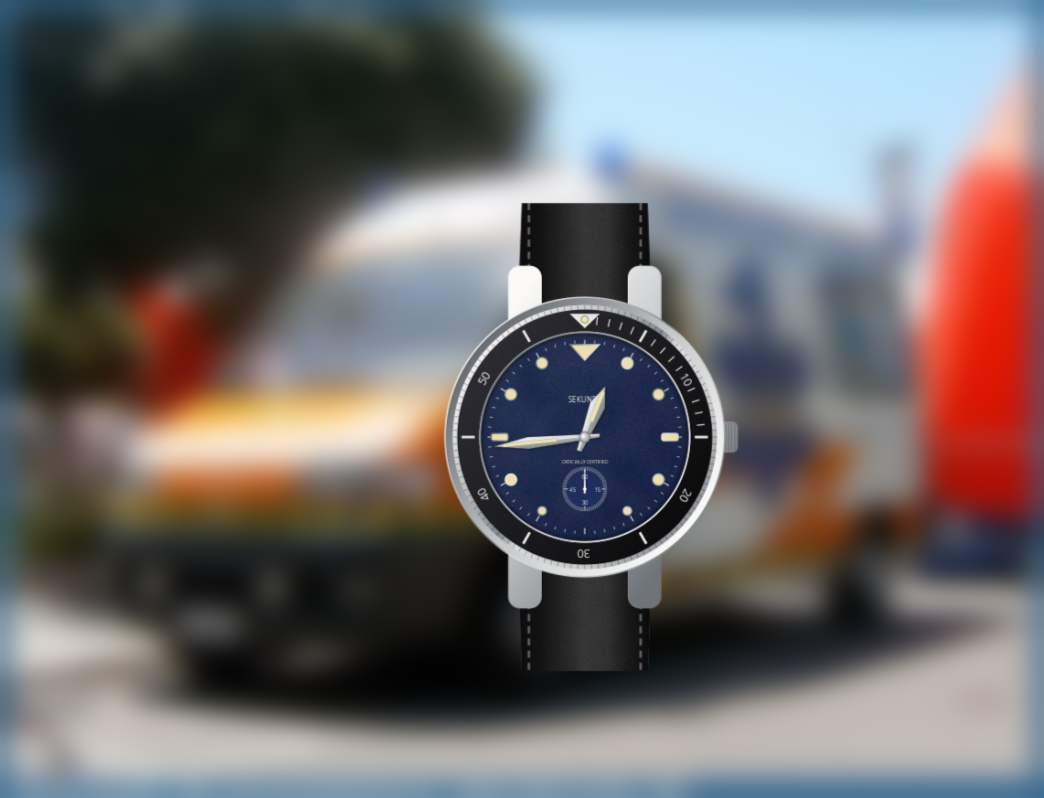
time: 12:44
